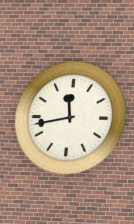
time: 11:43
